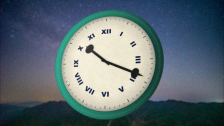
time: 10:19
